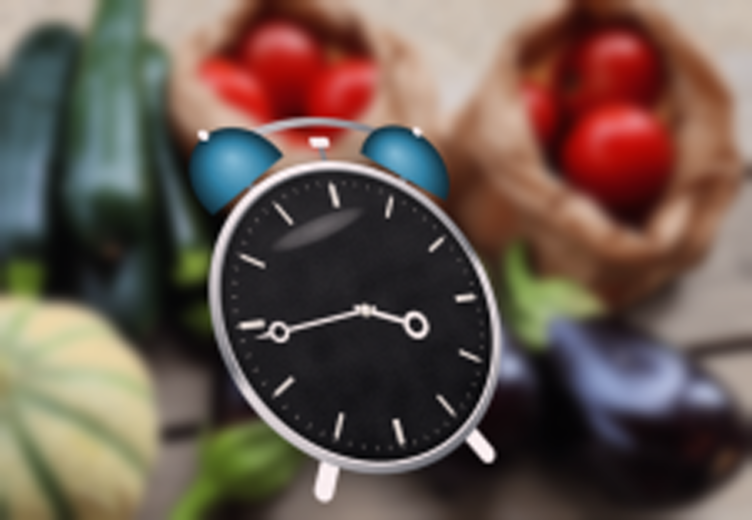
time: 3:44
